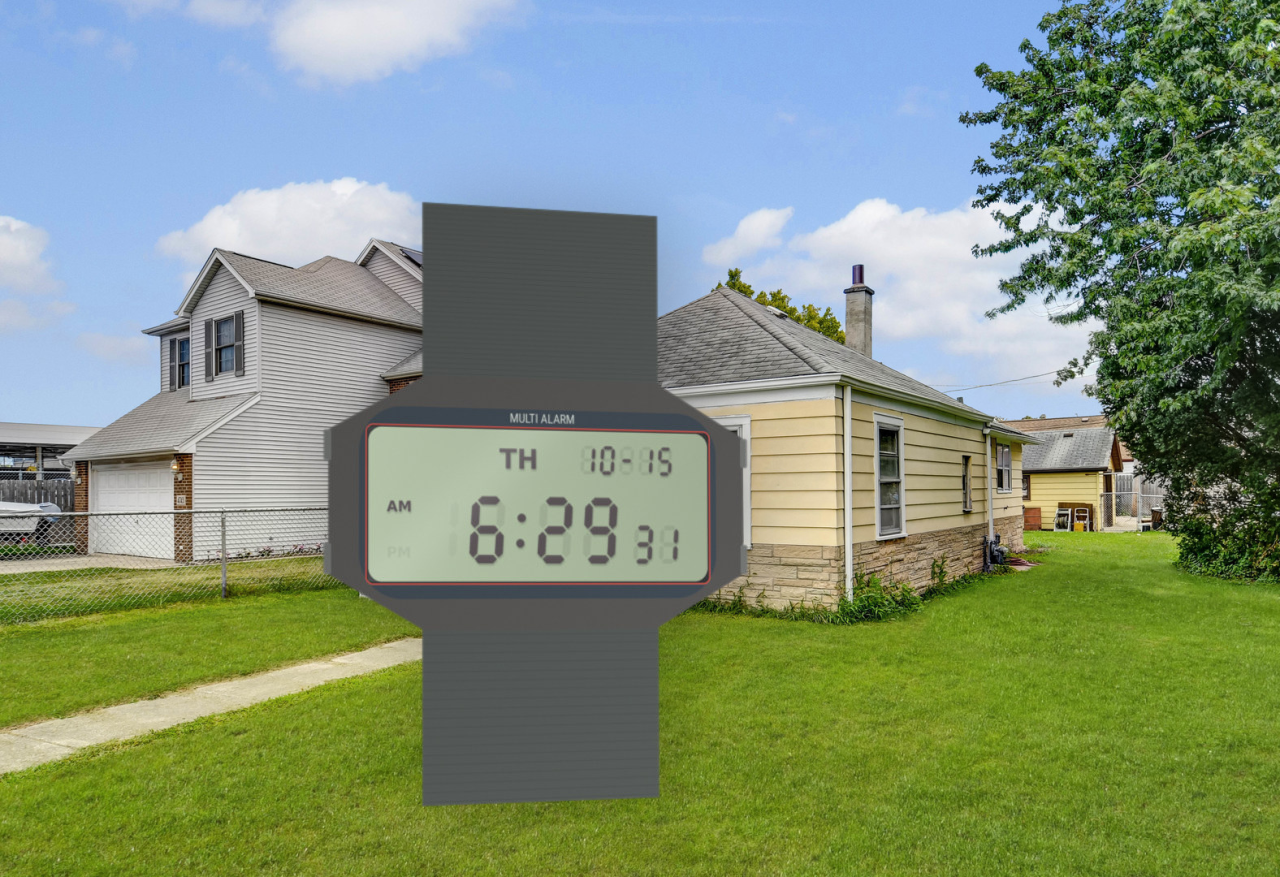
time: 6:29:31
